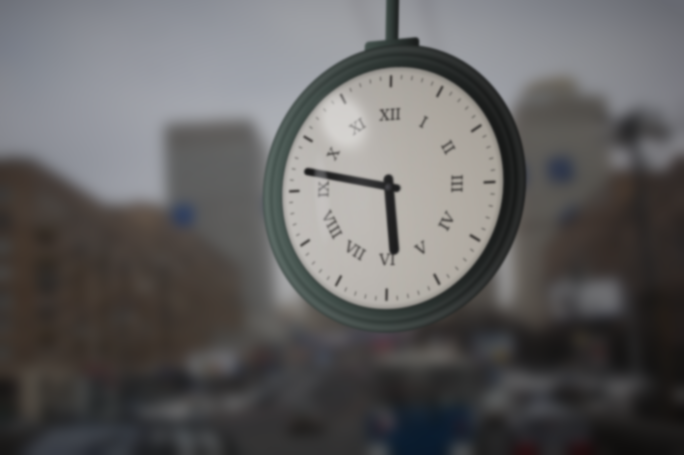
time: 5:47
